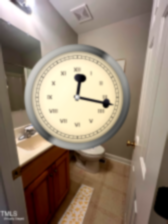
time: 12:17
